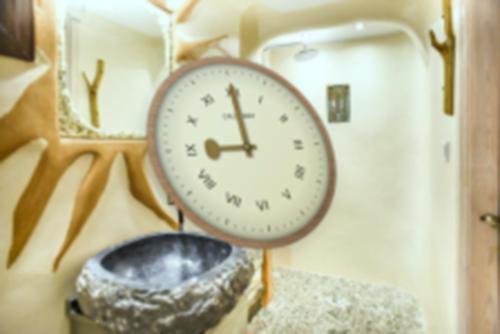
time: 9:00
